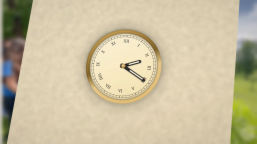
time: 2:20
